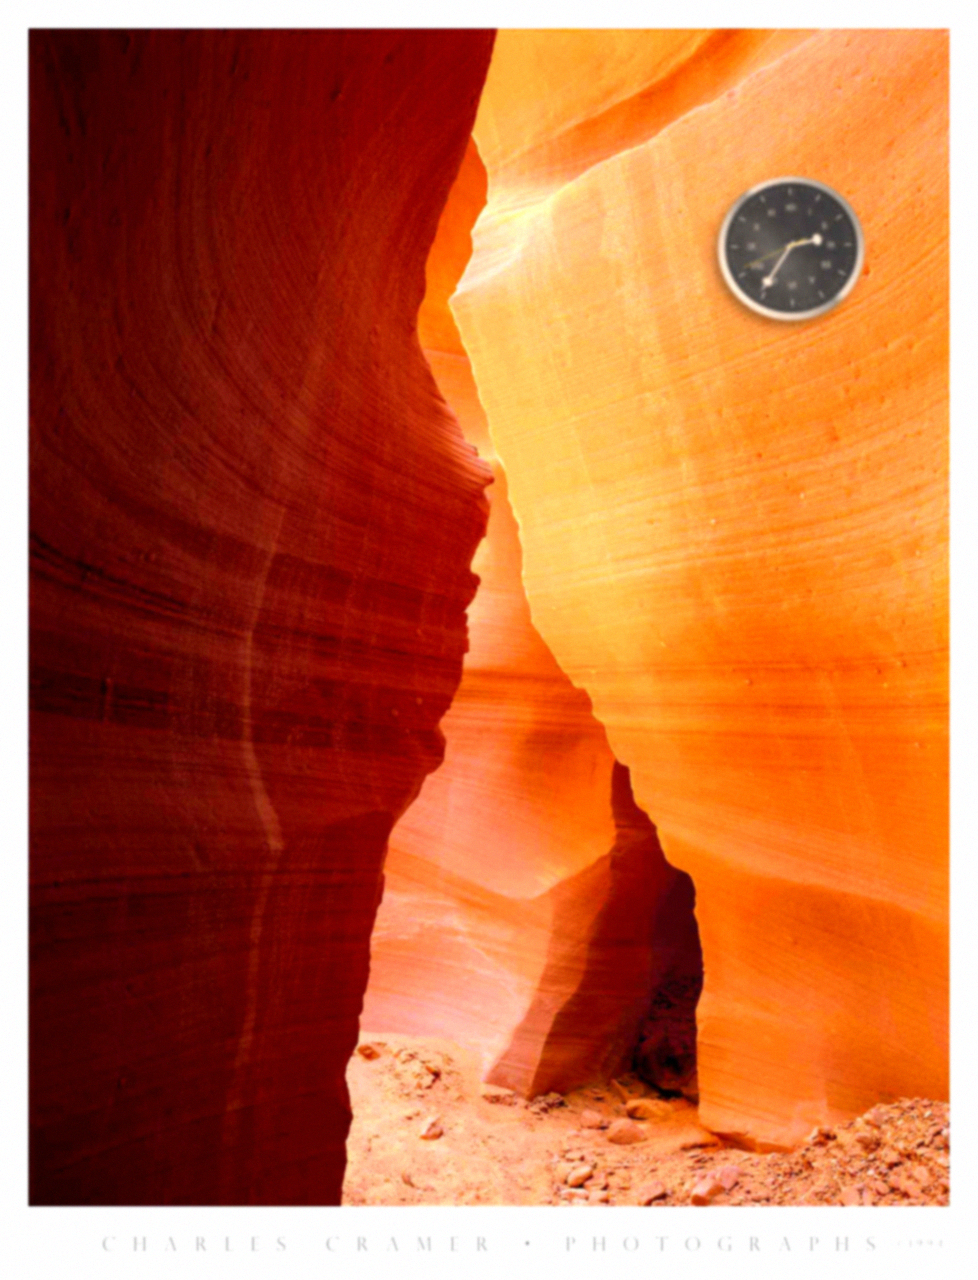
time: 2:35:41
